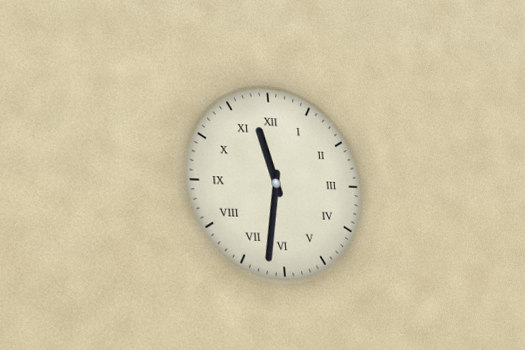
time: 11:32
